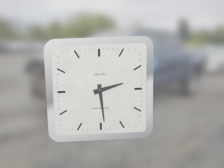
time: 2:29
